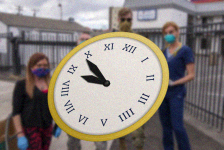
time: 8:49
